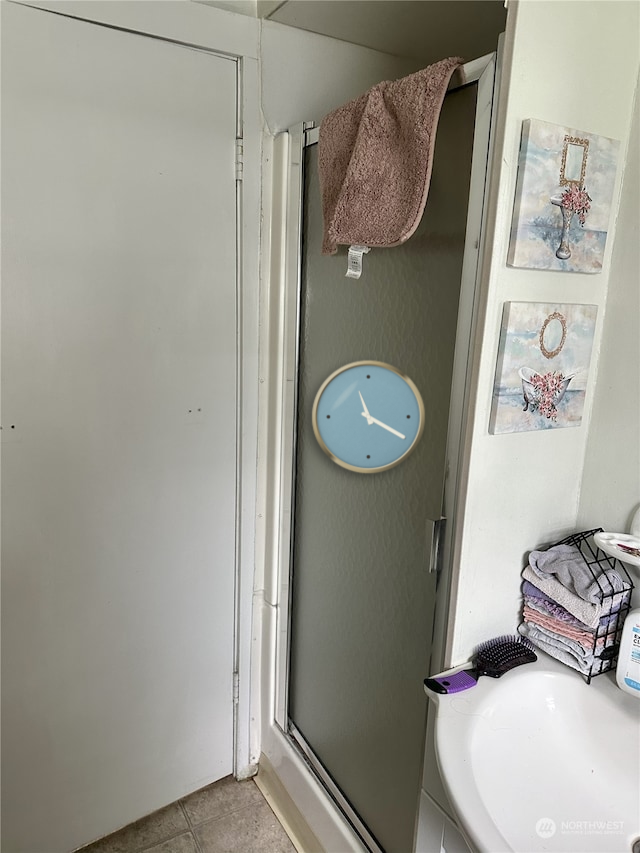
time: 11:20
